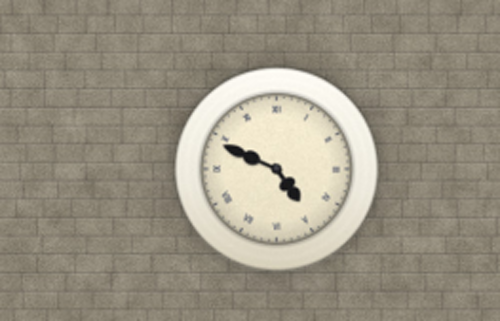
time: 4:49
